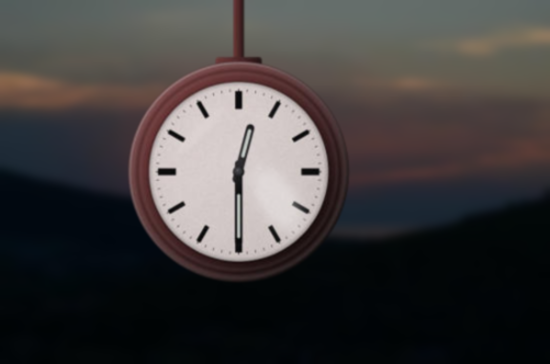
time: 12:30
